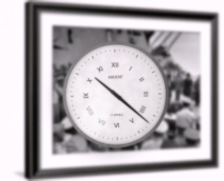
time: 10:22
